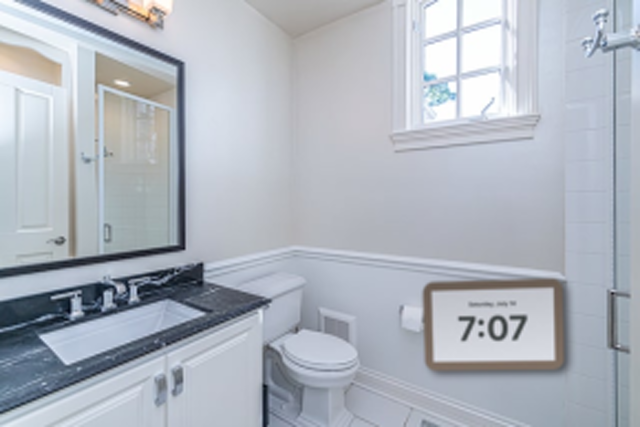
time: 7:07
